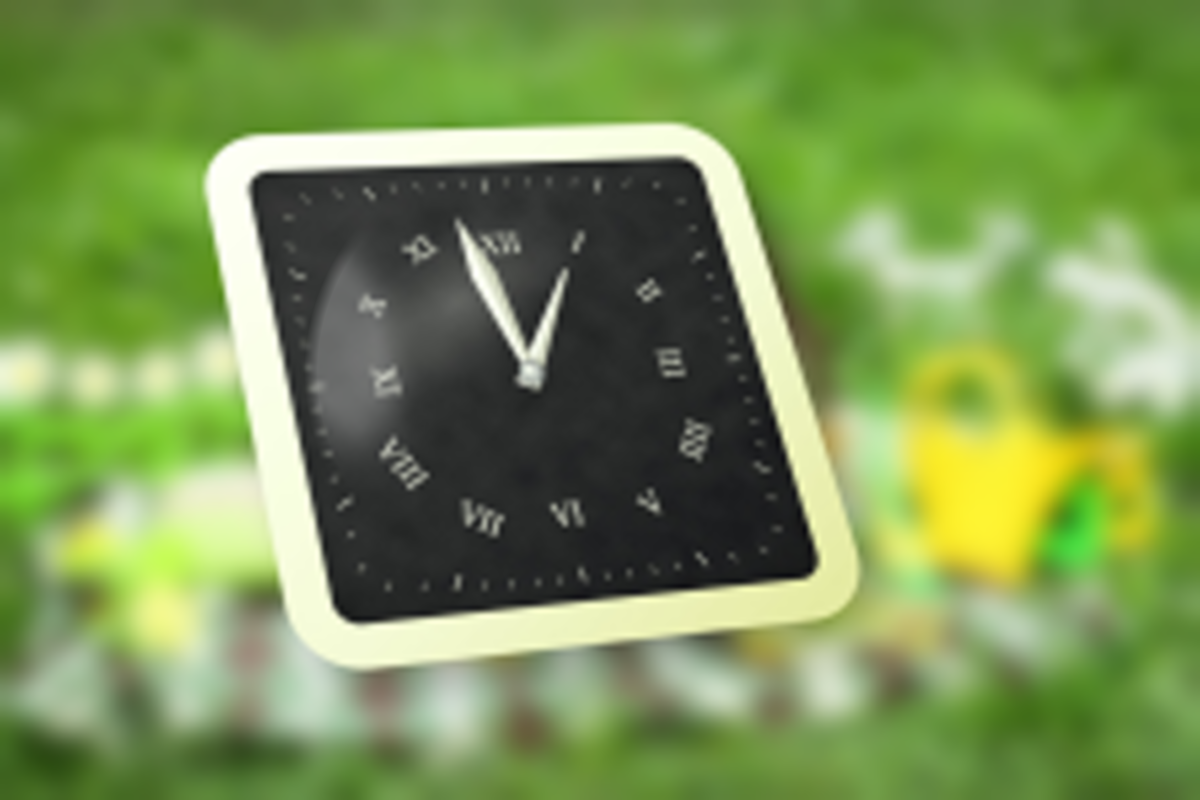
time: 12:58
